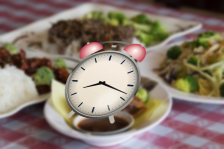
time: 8:18
